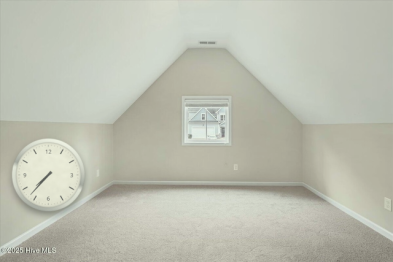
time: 7:37
